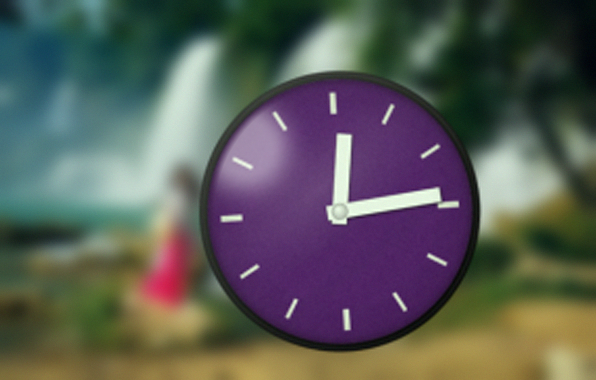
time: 12:14
